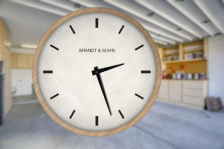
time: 2:27
